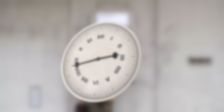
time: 2:43
